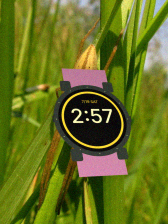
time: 2:57
